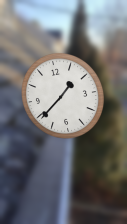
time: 1:39
